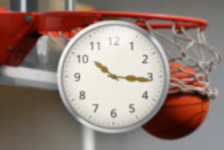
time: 10:16
